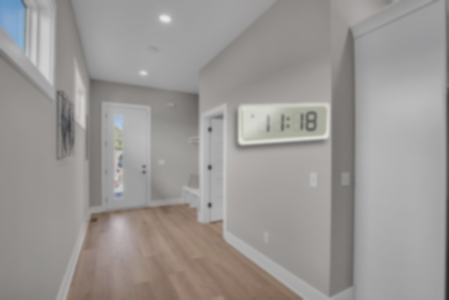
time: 11:18
